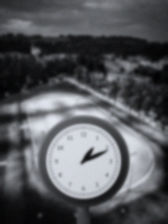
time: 1:11
